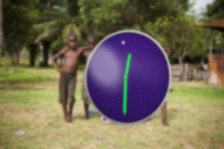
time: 12:31
